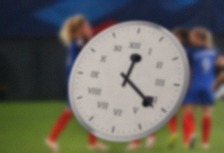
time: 12:21
